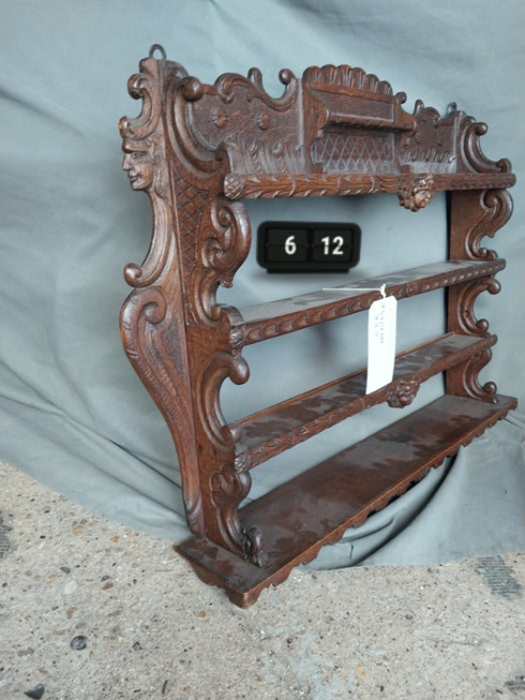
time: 6:12
